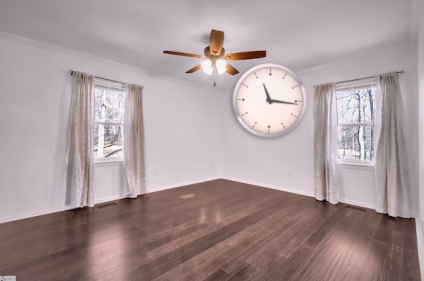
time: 11:16
